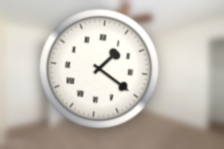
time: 1:20
